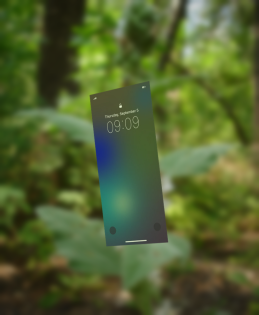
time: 9:09
